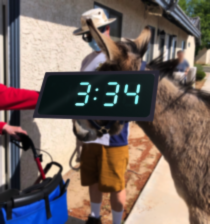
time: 3:34
